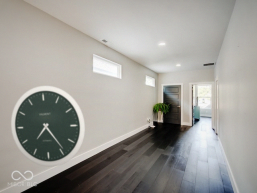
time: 7:24
